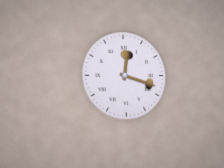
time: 12:18
